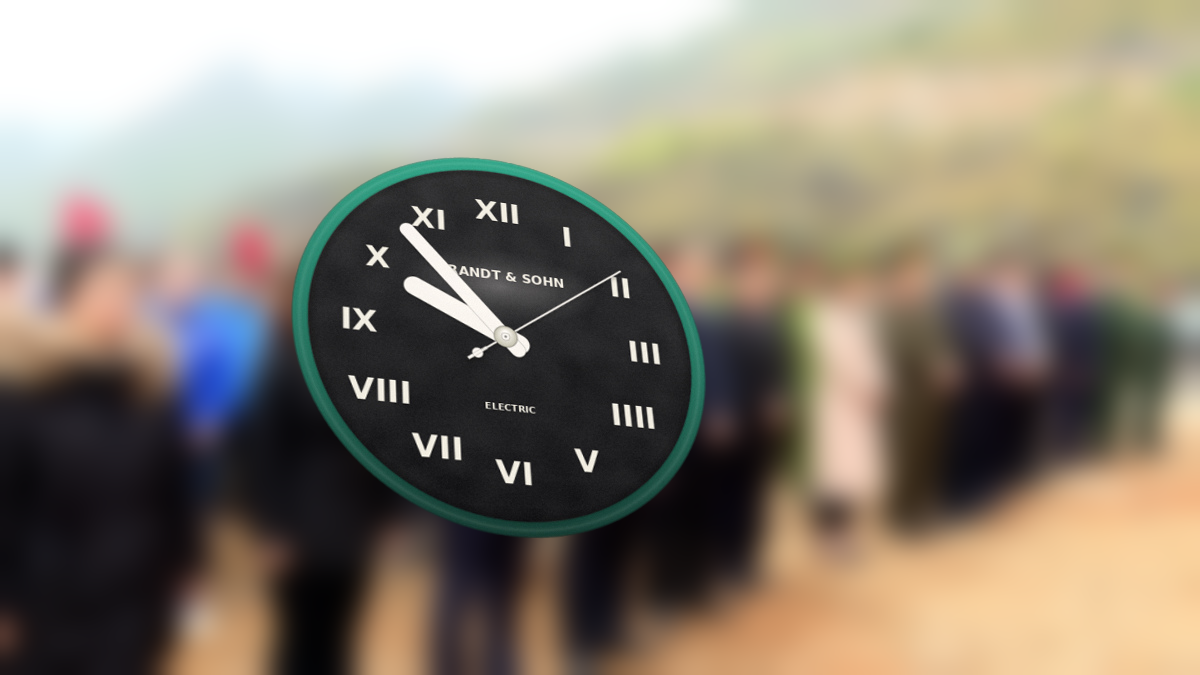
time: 9:53:09
